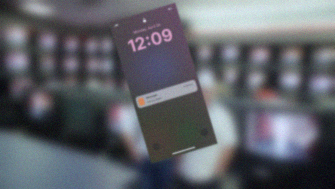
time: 12:09
